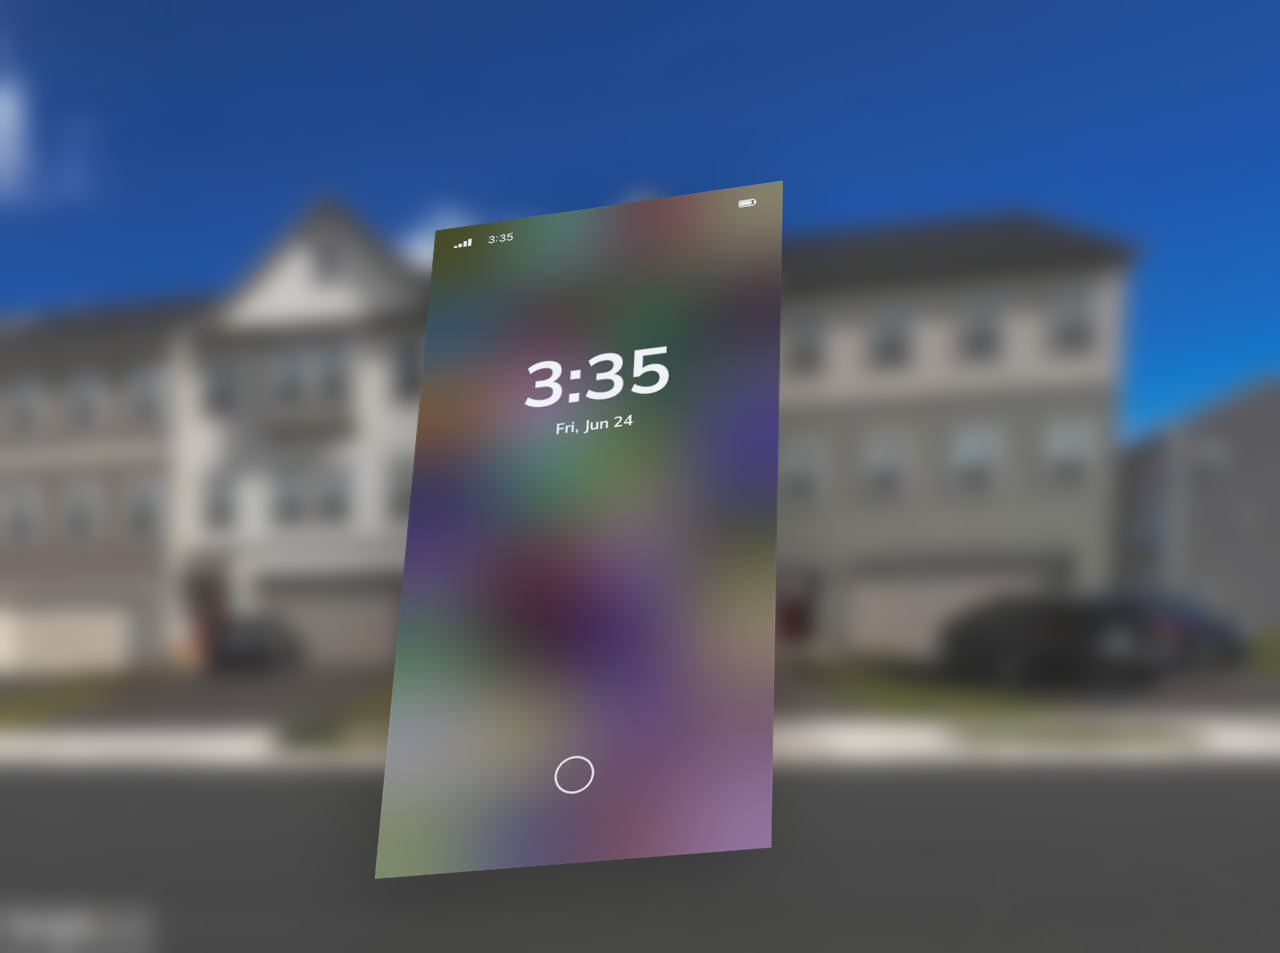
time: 3:35
